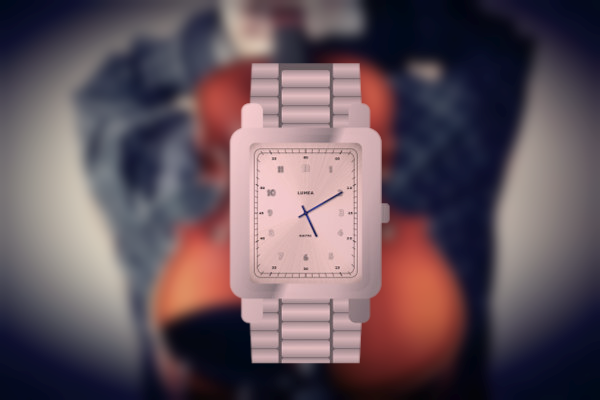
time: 5:10
